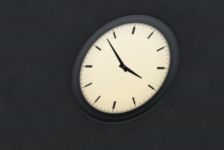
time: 3:53
